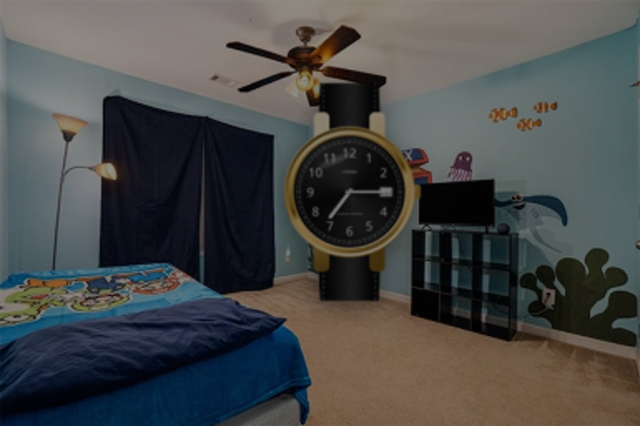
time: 7:15
